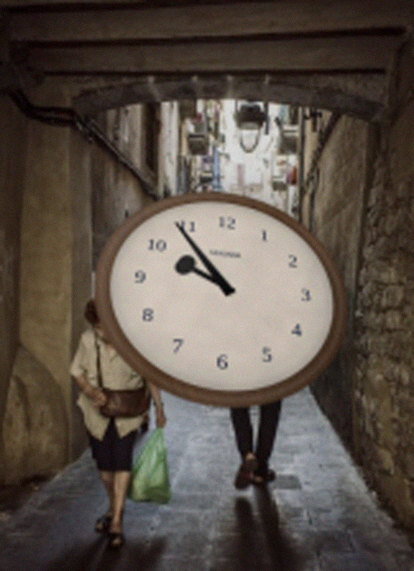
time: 9:54
